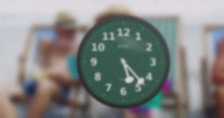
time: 5:23
